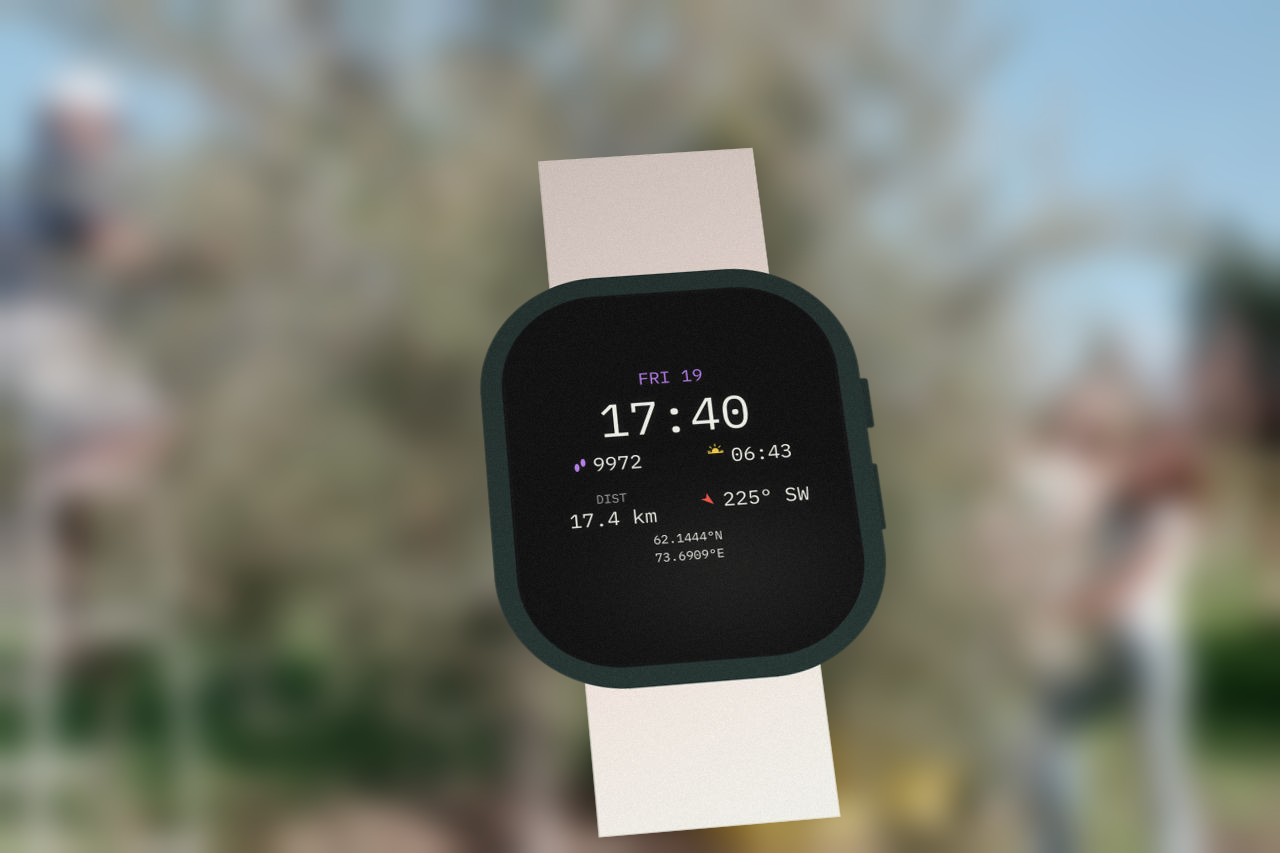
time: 17:40
